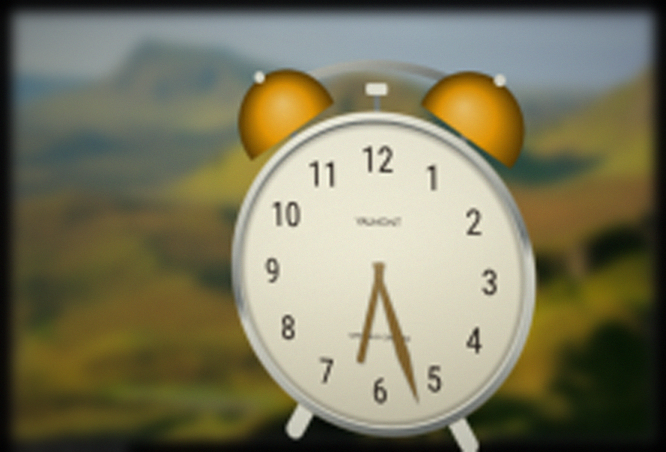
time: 6:27
